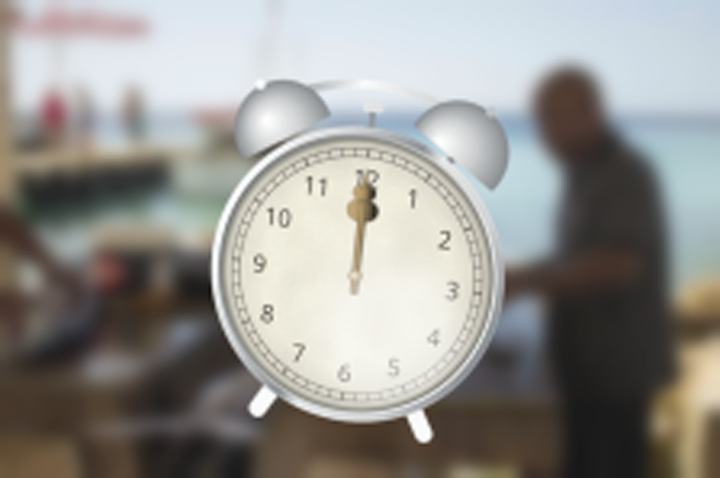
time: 12:00
